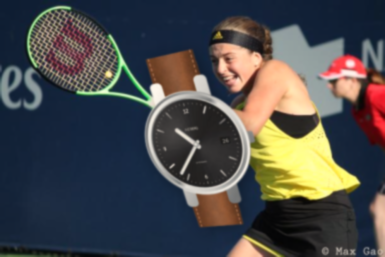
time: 10:37
